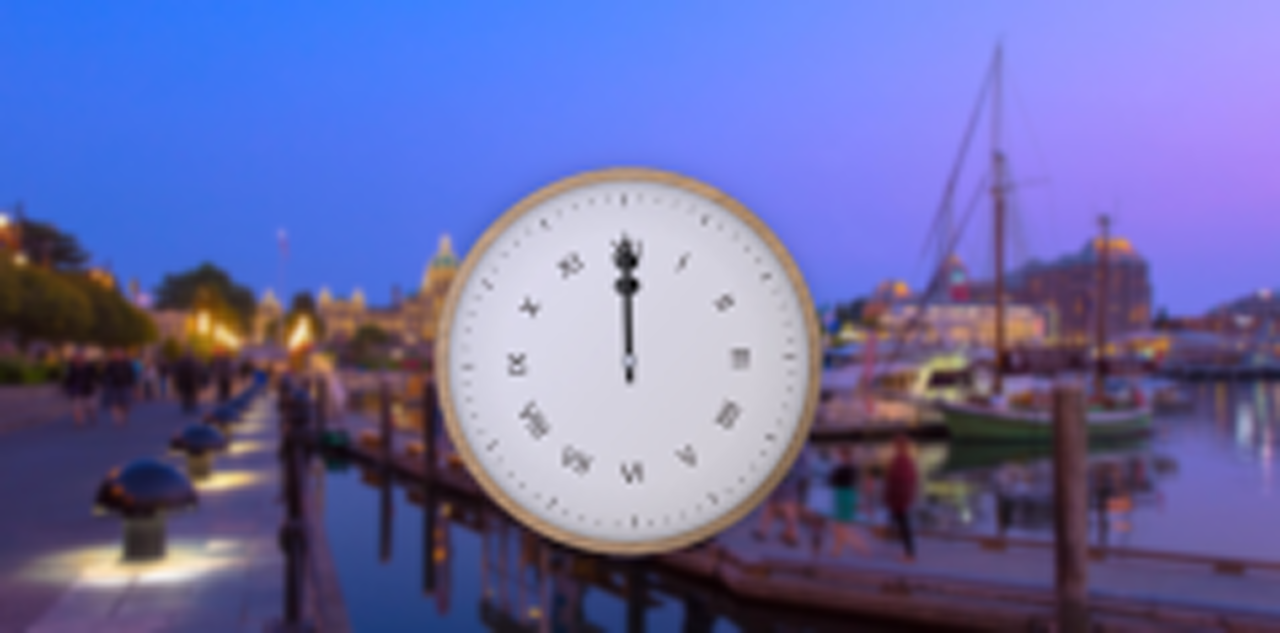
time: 12:00
